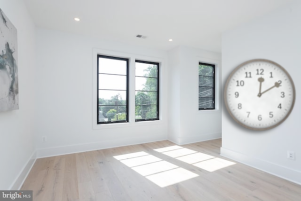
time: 12:10
